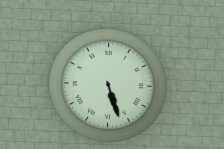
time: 5:27
